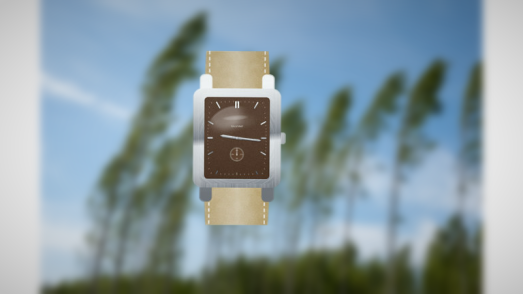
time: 9:16
